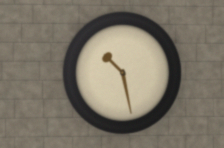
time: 10:28
